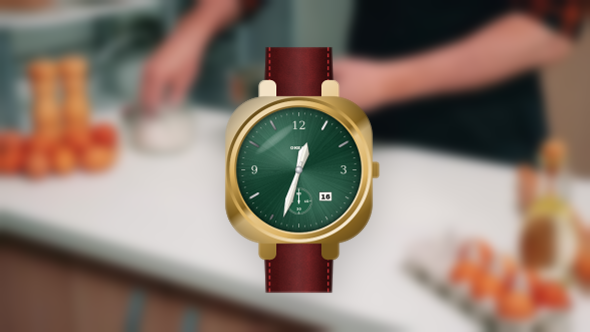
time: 12:33
